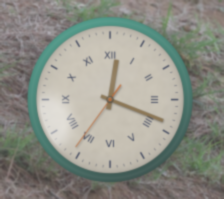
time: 12:18:36
